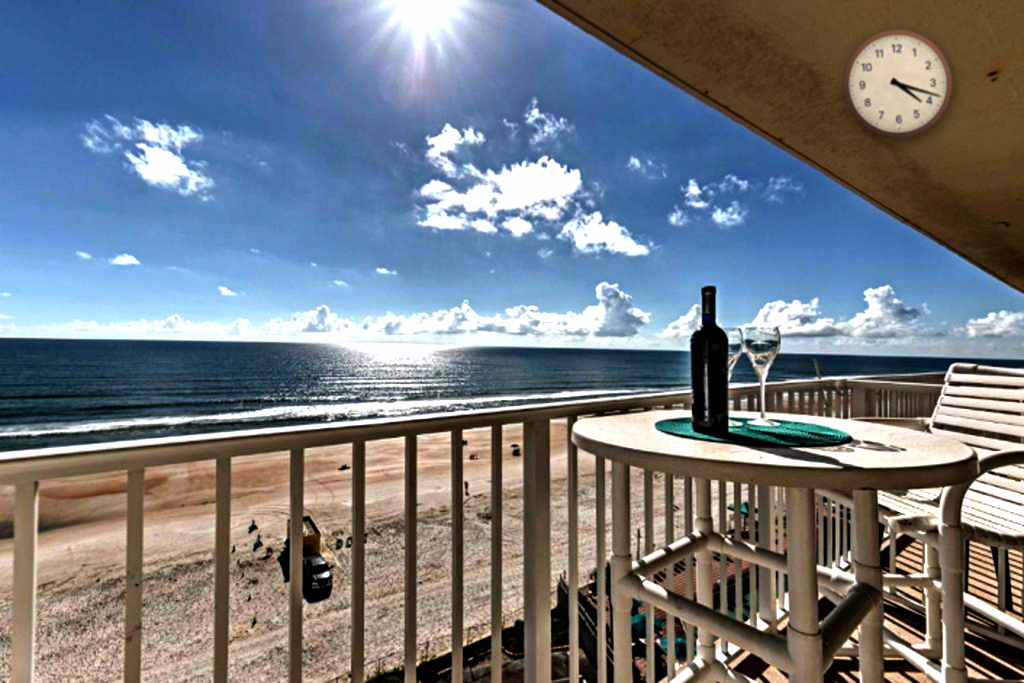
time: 4:18
